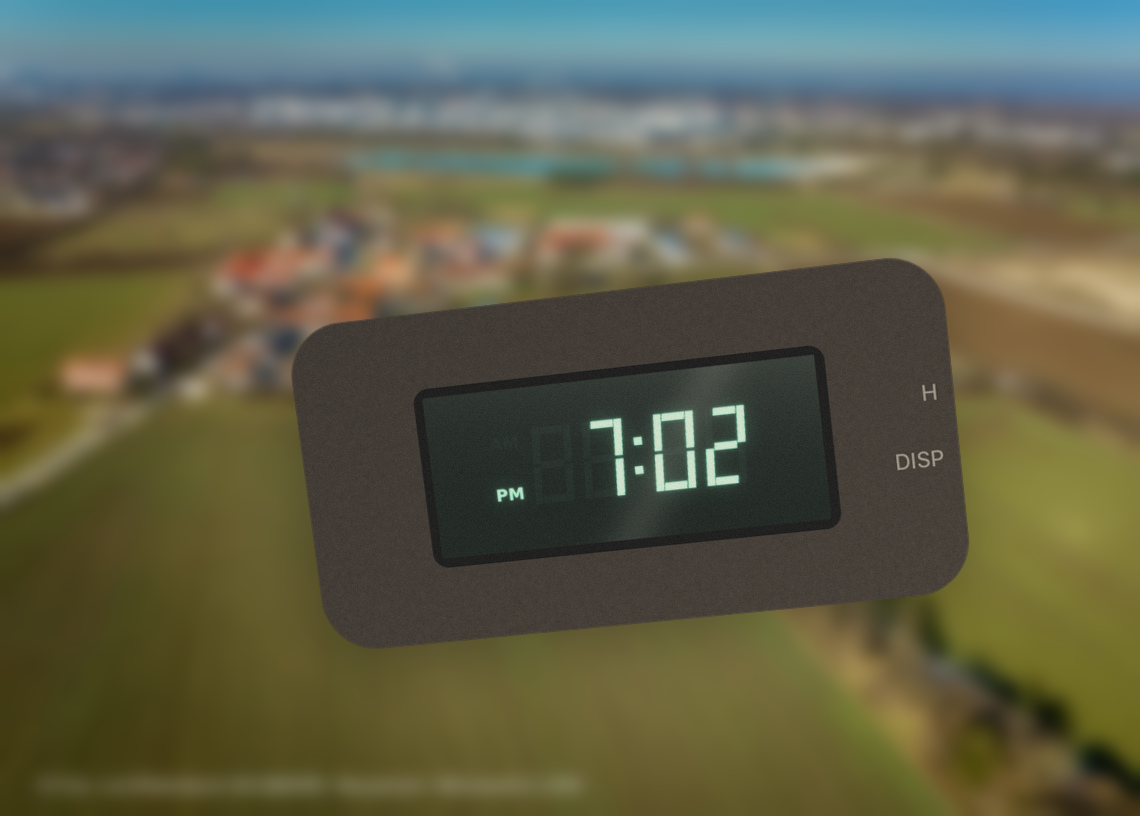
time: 7:02
